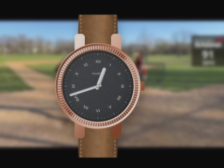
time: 12:42
